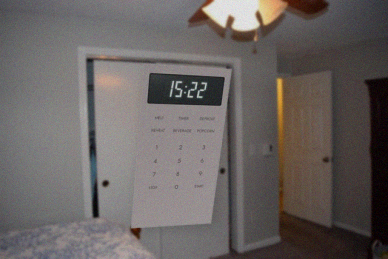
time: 15:22
